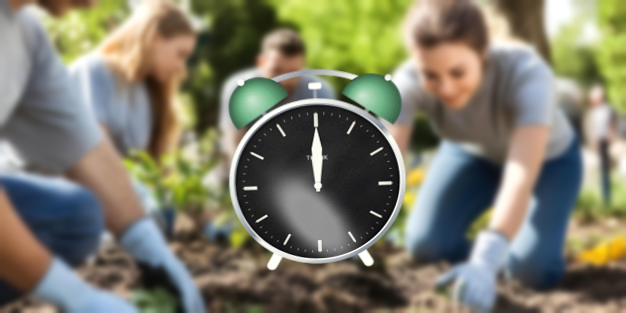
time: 12:00
